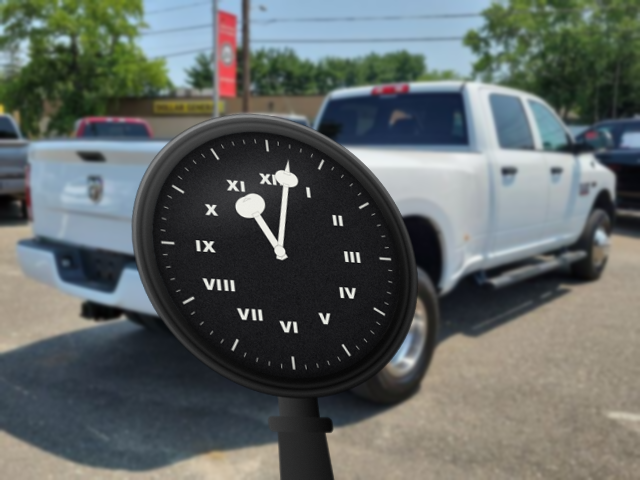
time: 11:02
